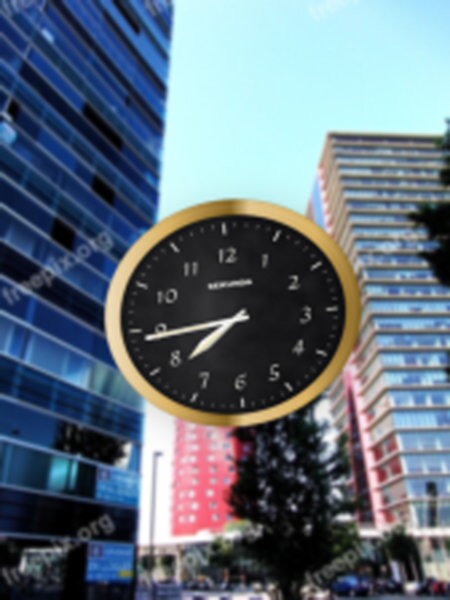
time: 7:44
